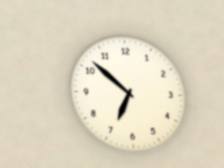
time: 6:52
